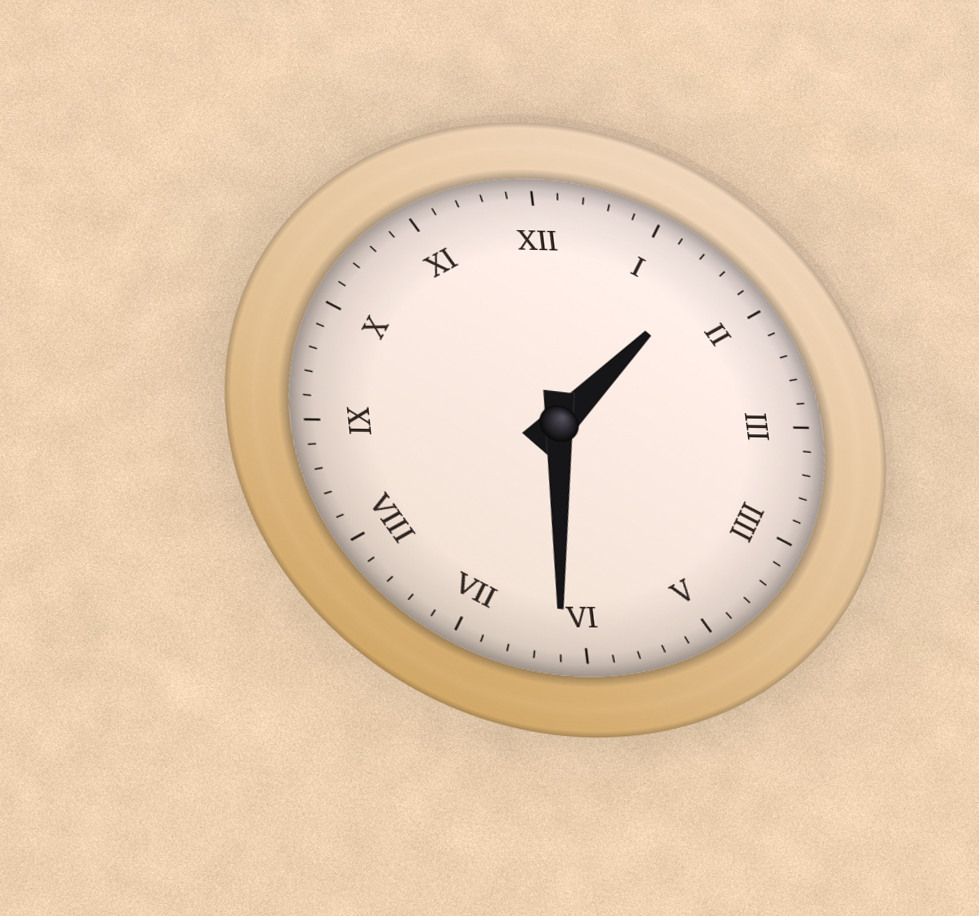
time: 1:31
